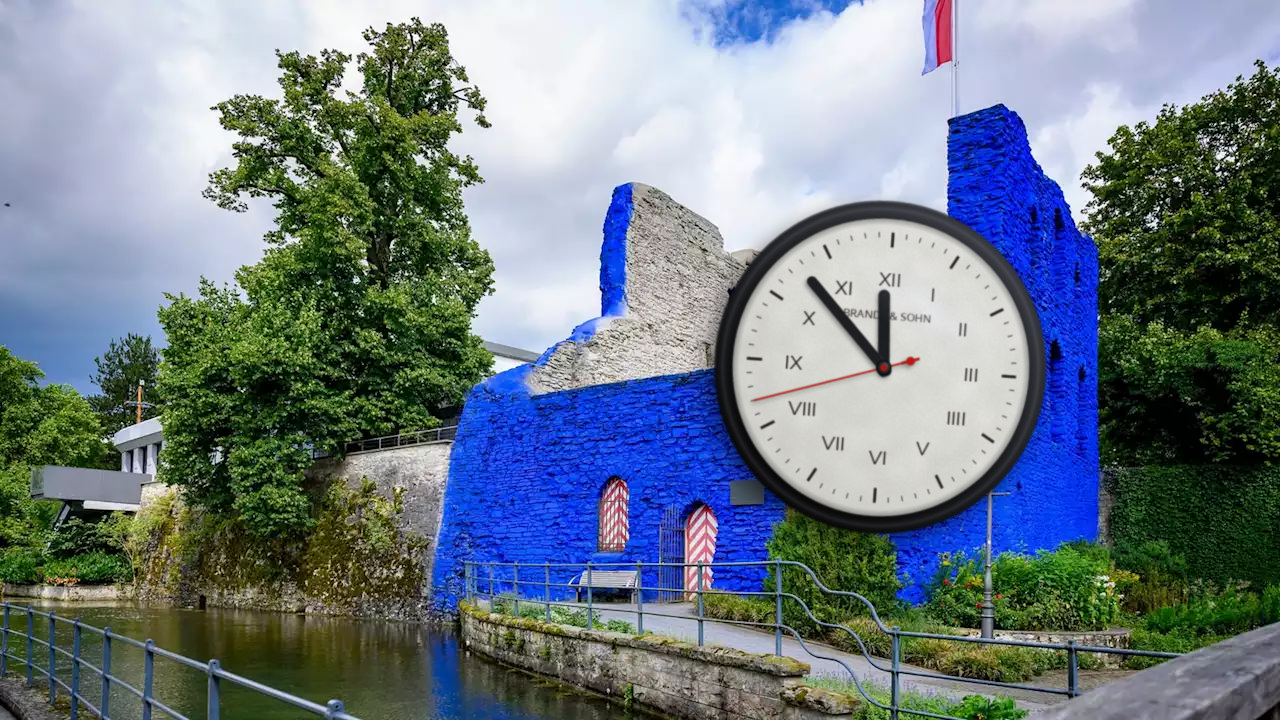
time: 11:52:42
